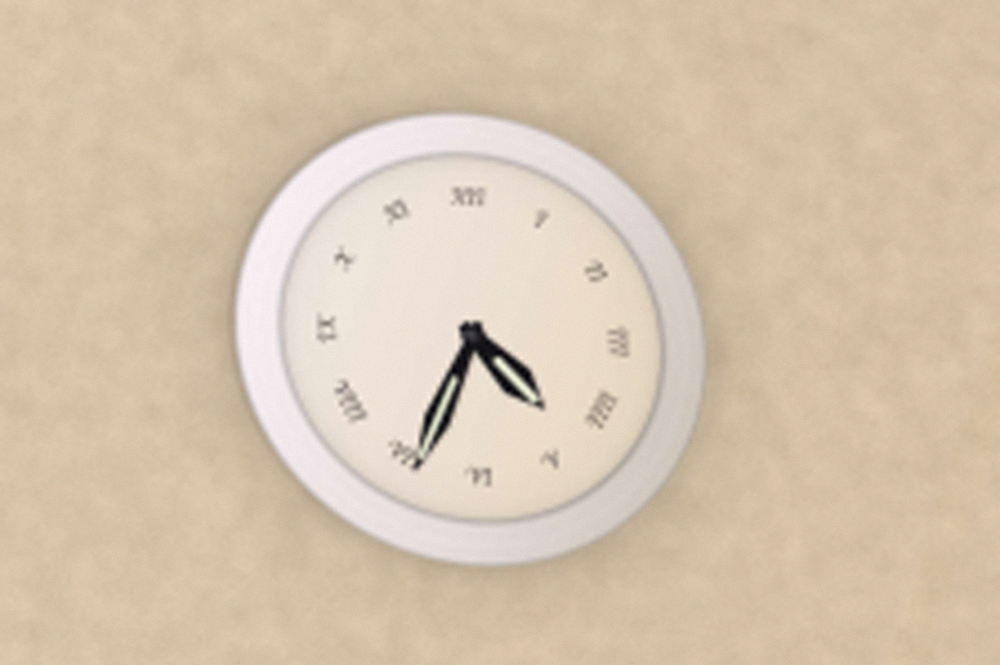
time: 4:34
